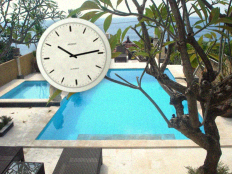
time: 10:14
